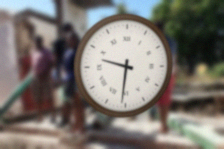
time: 9:31
